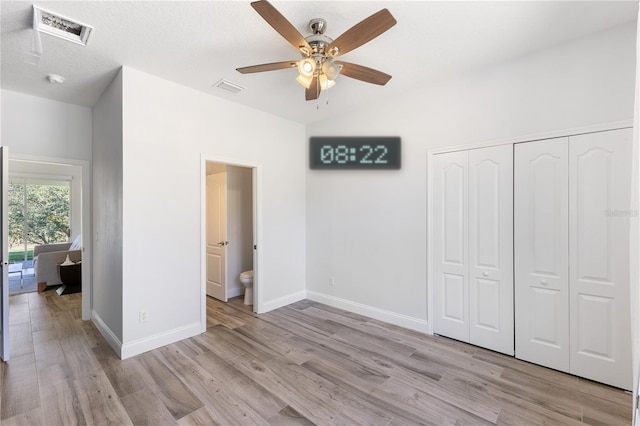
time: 8:22
